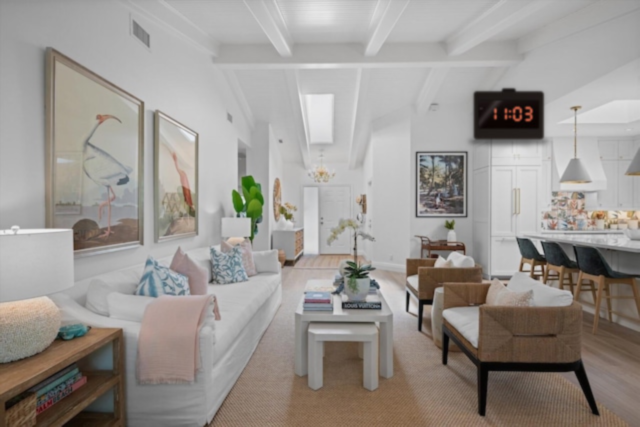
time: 11:03
